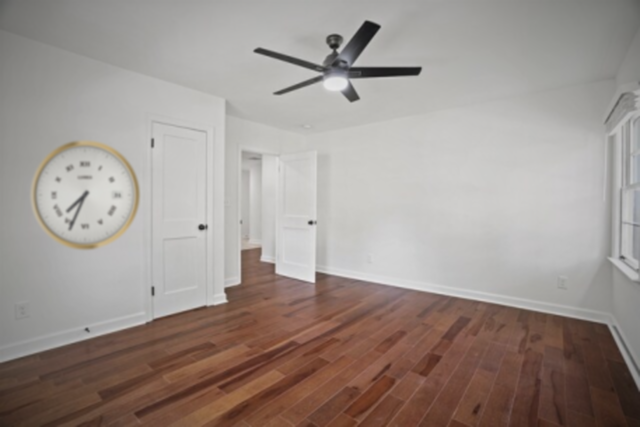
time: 7:34
